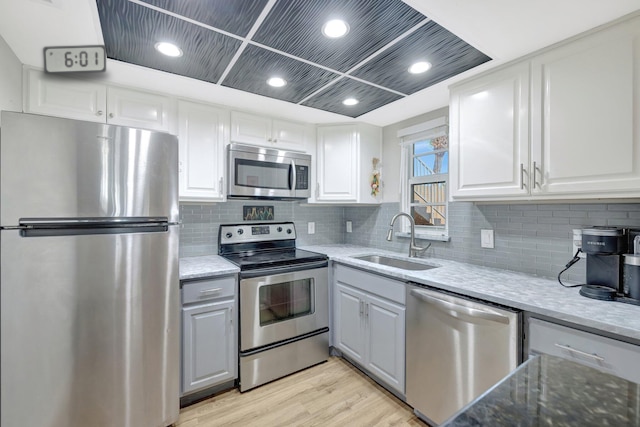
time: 6:01
